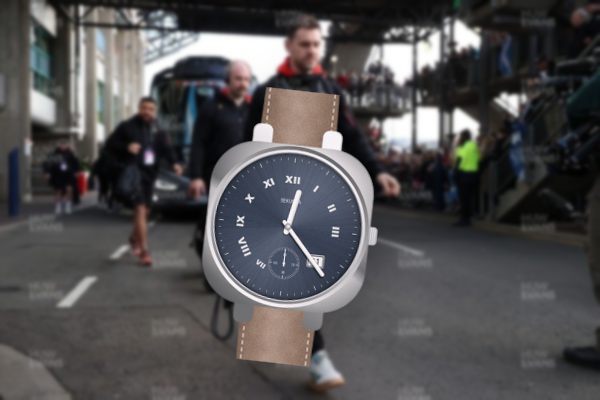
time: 12:23
